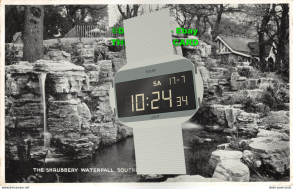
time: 10:24:34
